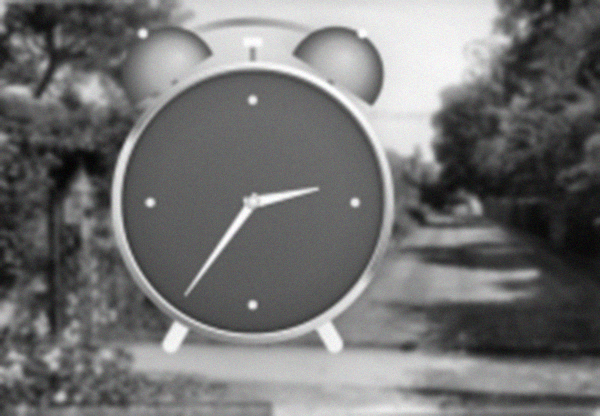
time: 2:36
